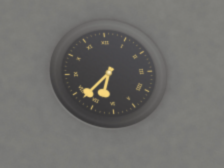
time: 6:38
